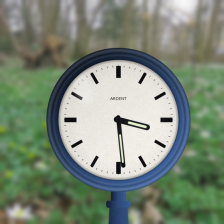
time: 3:29
